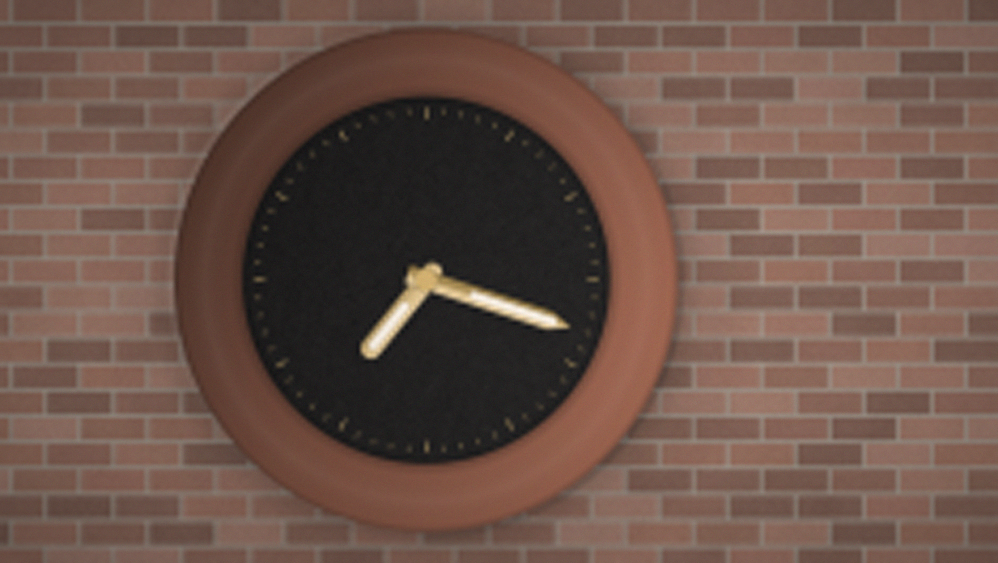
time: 7:18
